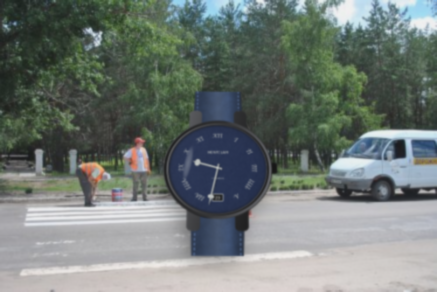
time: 9:32
